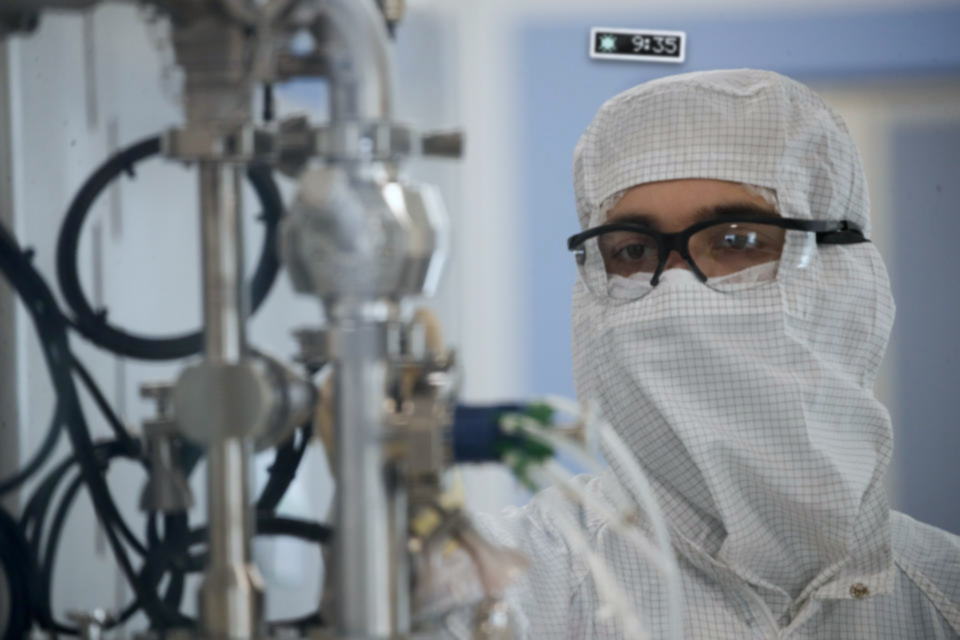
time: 9:35
